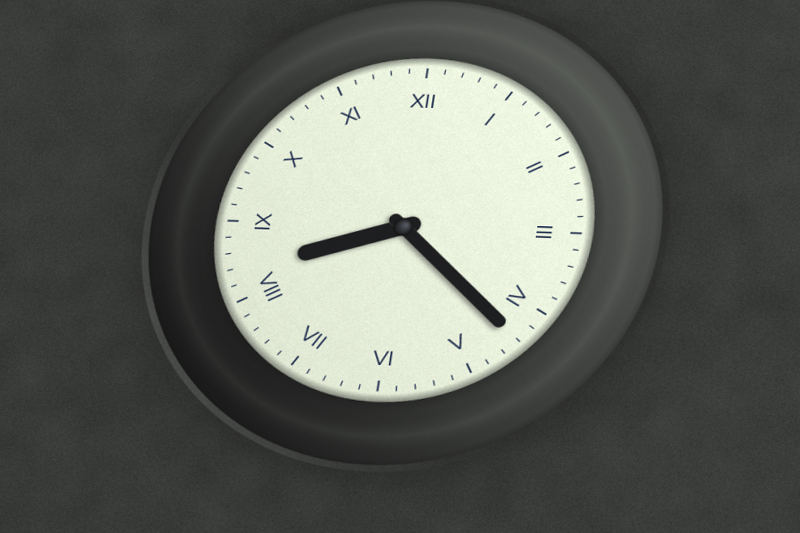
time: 8:22
